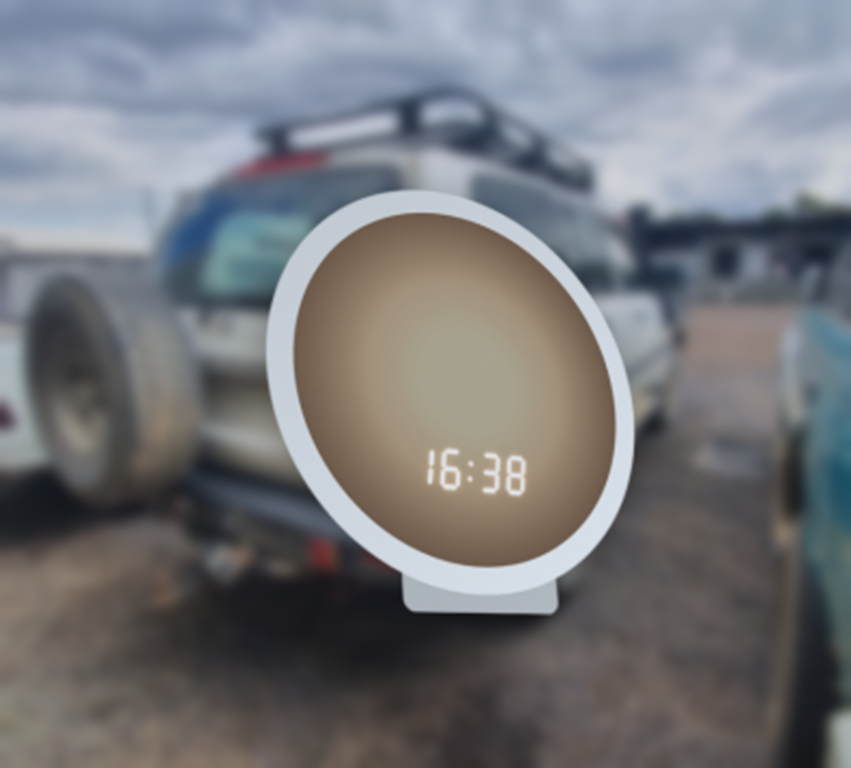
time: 16:38
